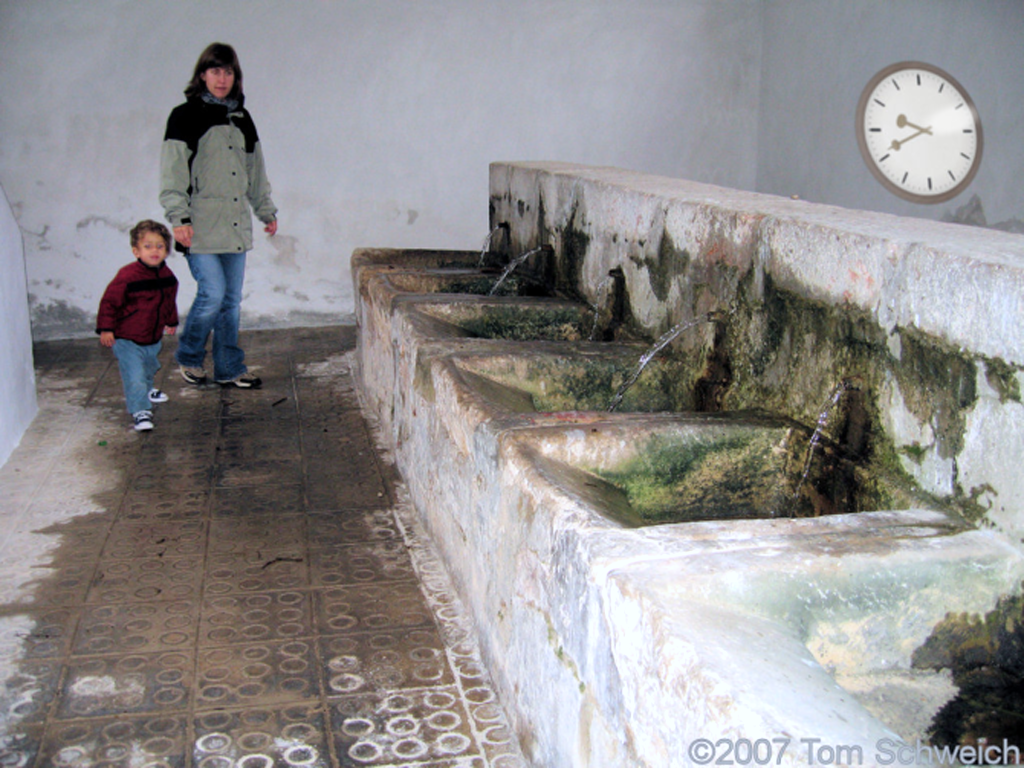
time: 9:41
